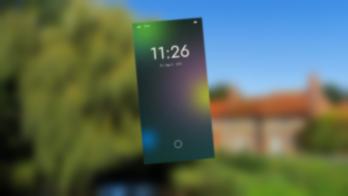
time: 11:26
